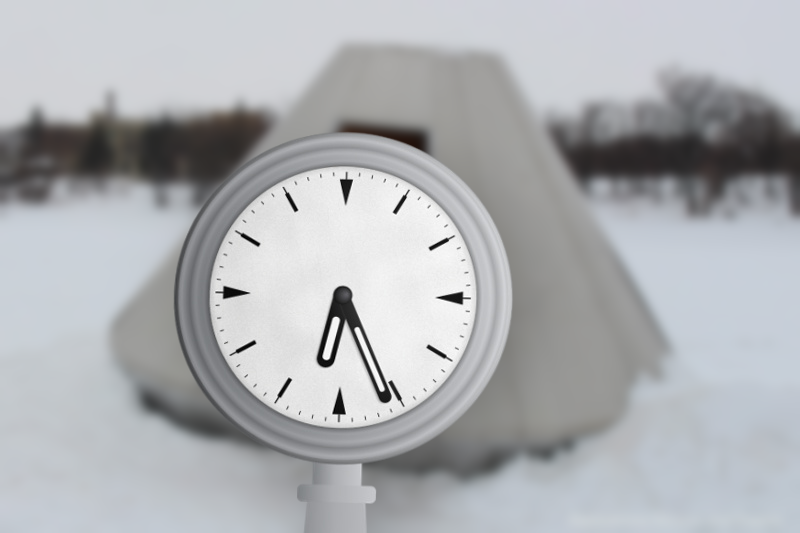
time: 6:26
